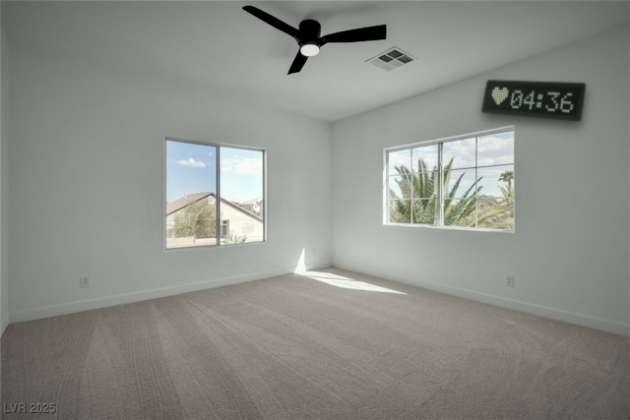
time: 4:36
